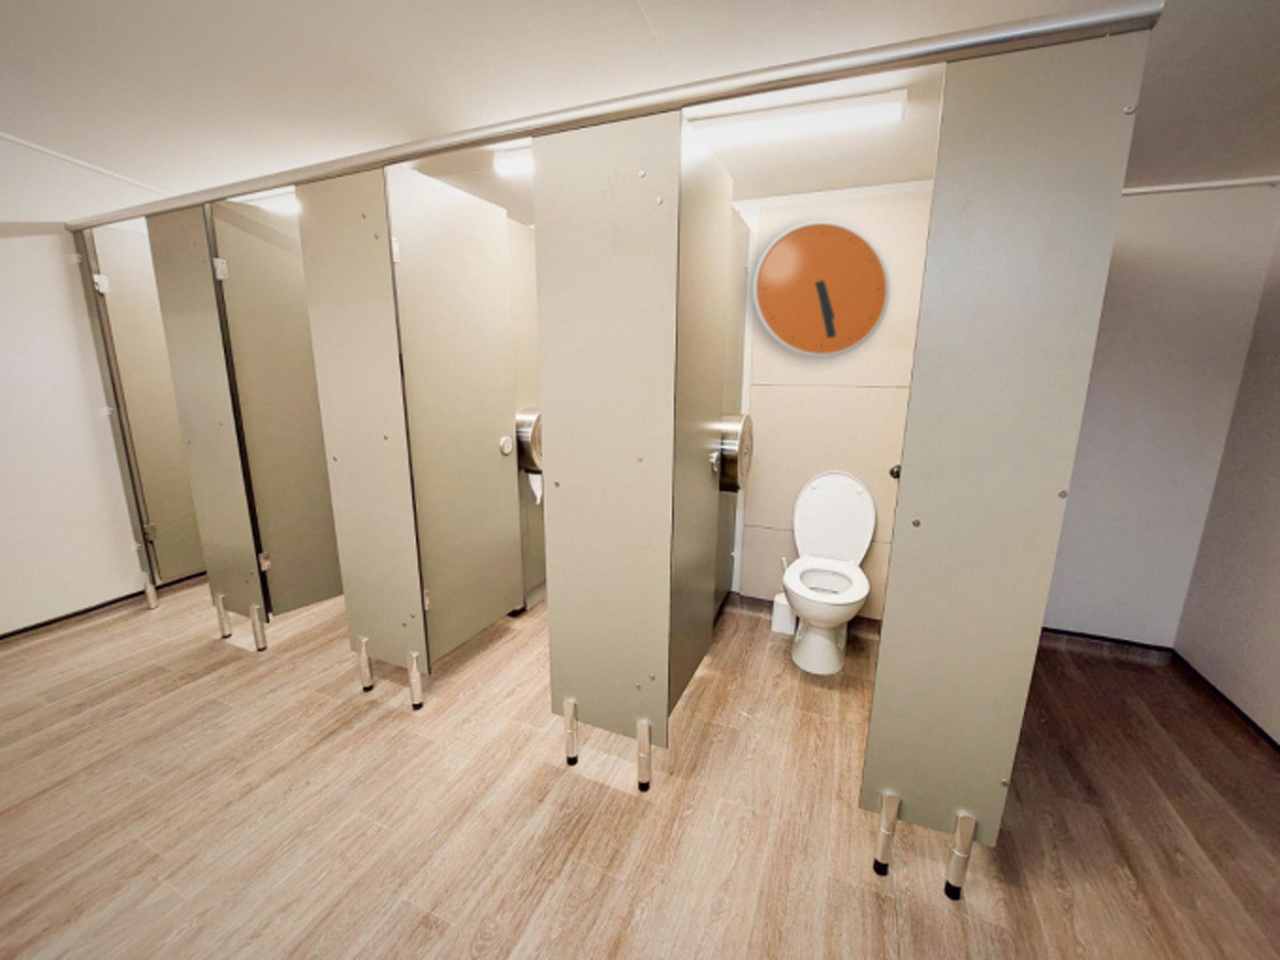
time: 5:28
